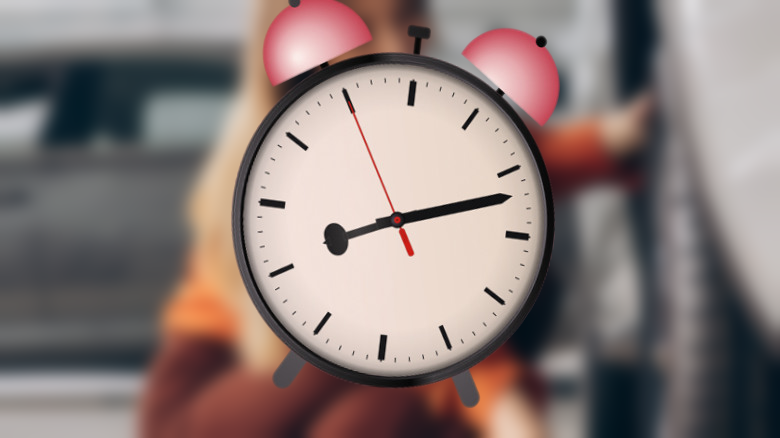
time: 8:11:55
